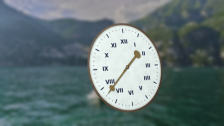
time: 1:38
